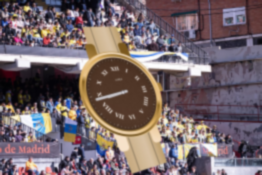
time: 8:44
